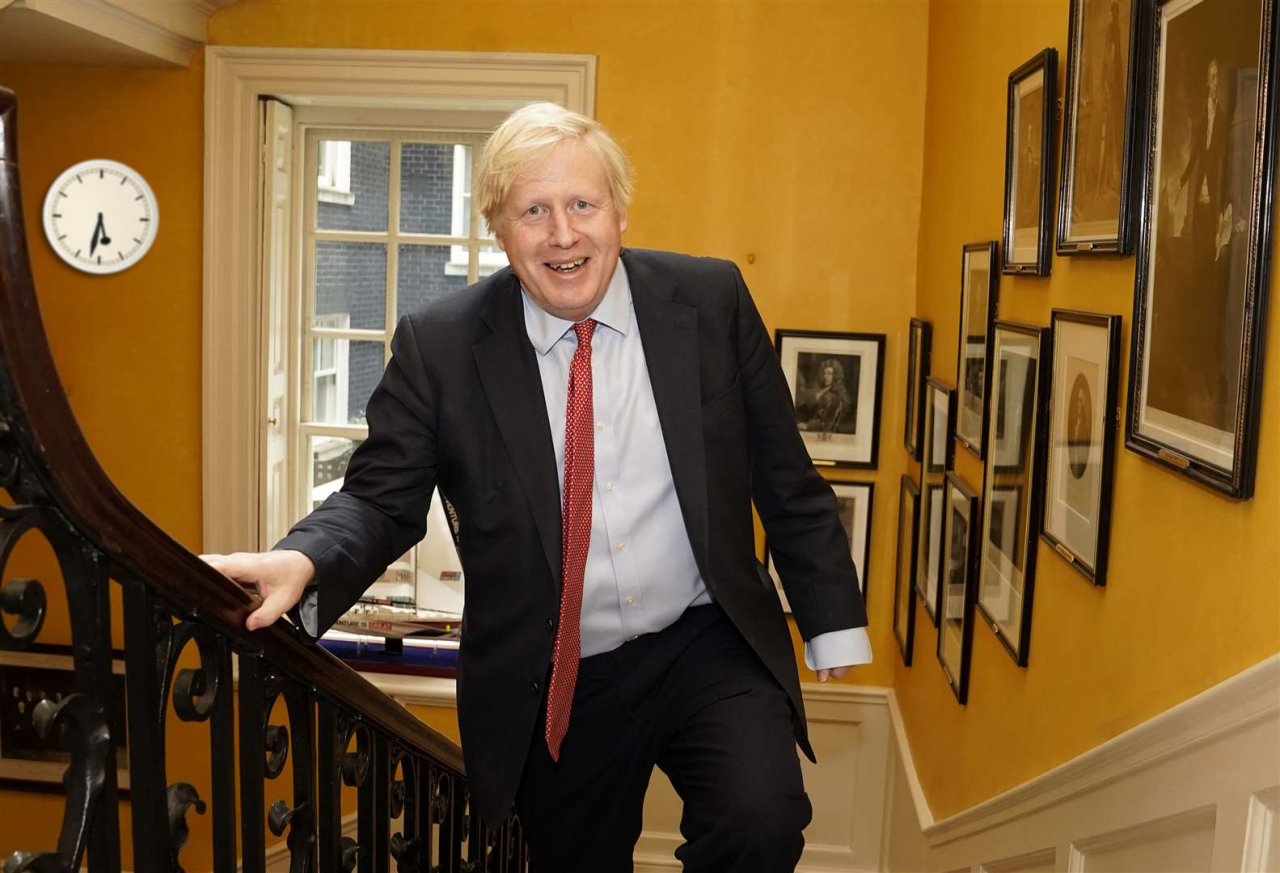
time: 5:32
